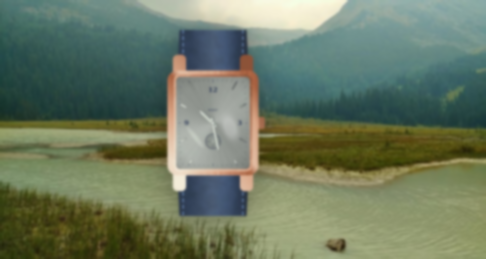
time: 10:28
